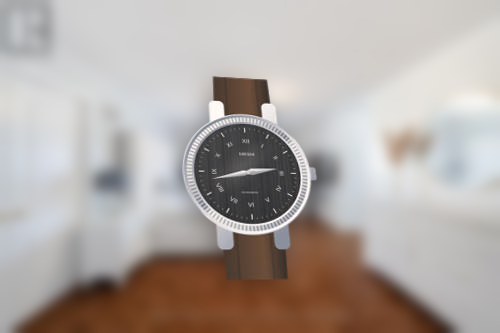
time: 2:43
